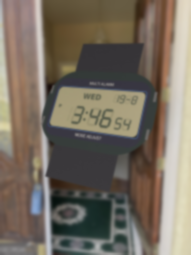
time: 3:46:54
